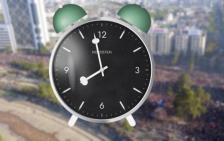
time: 7:58
